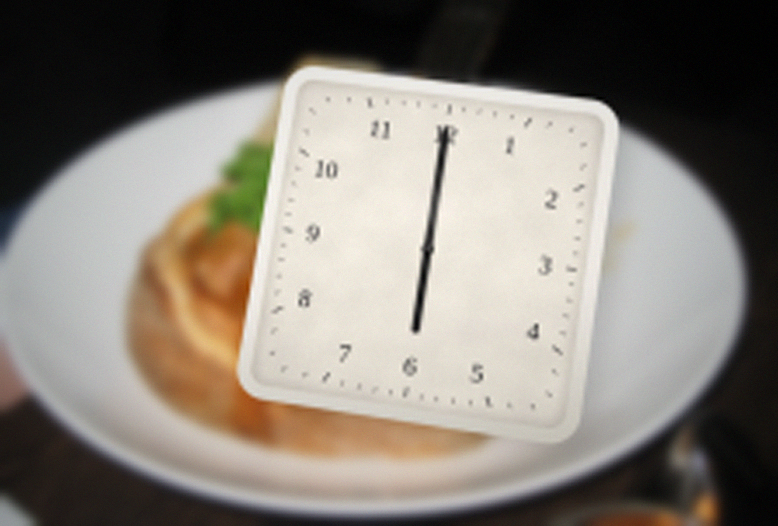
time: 6:00
